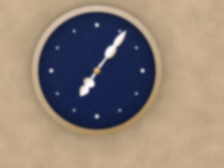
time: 7:06
